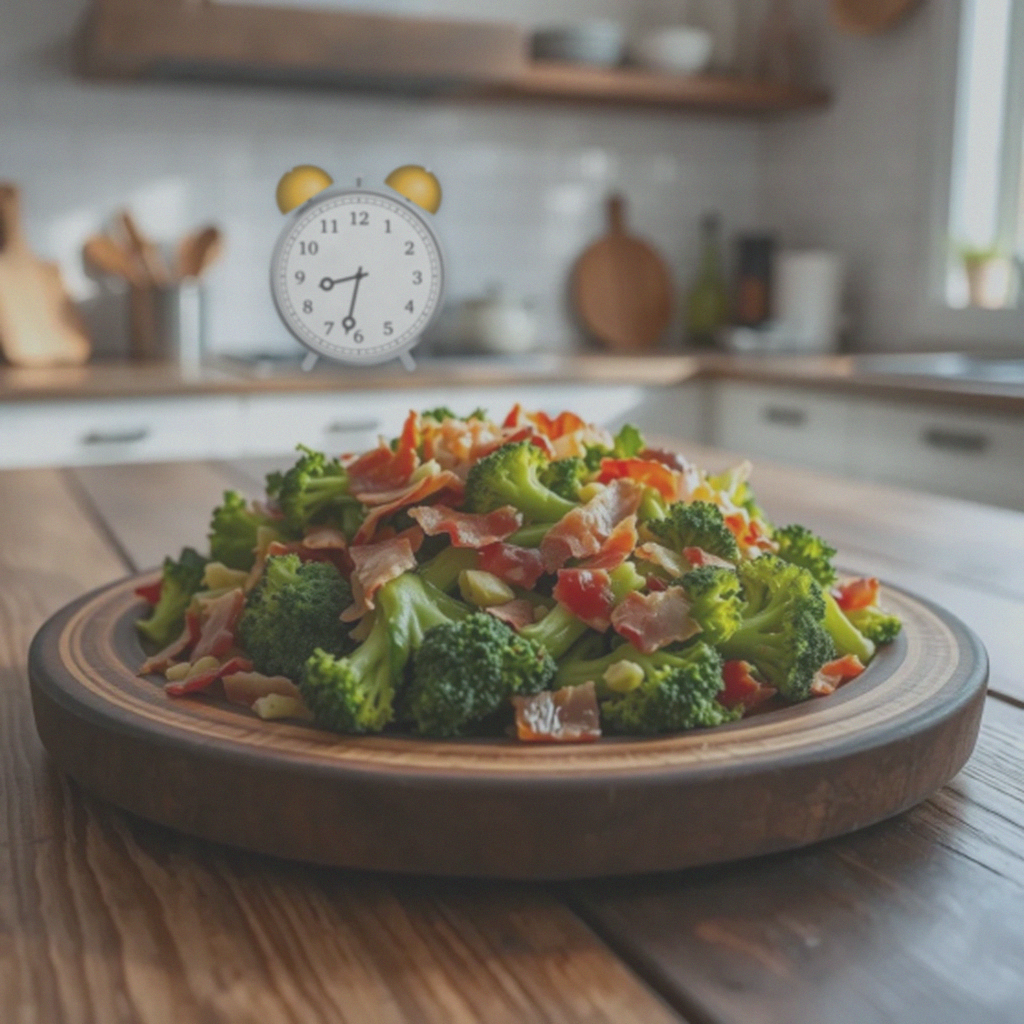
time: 8:32
